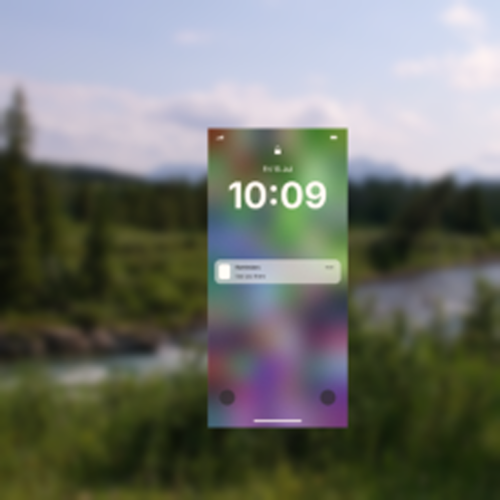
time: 10:09
